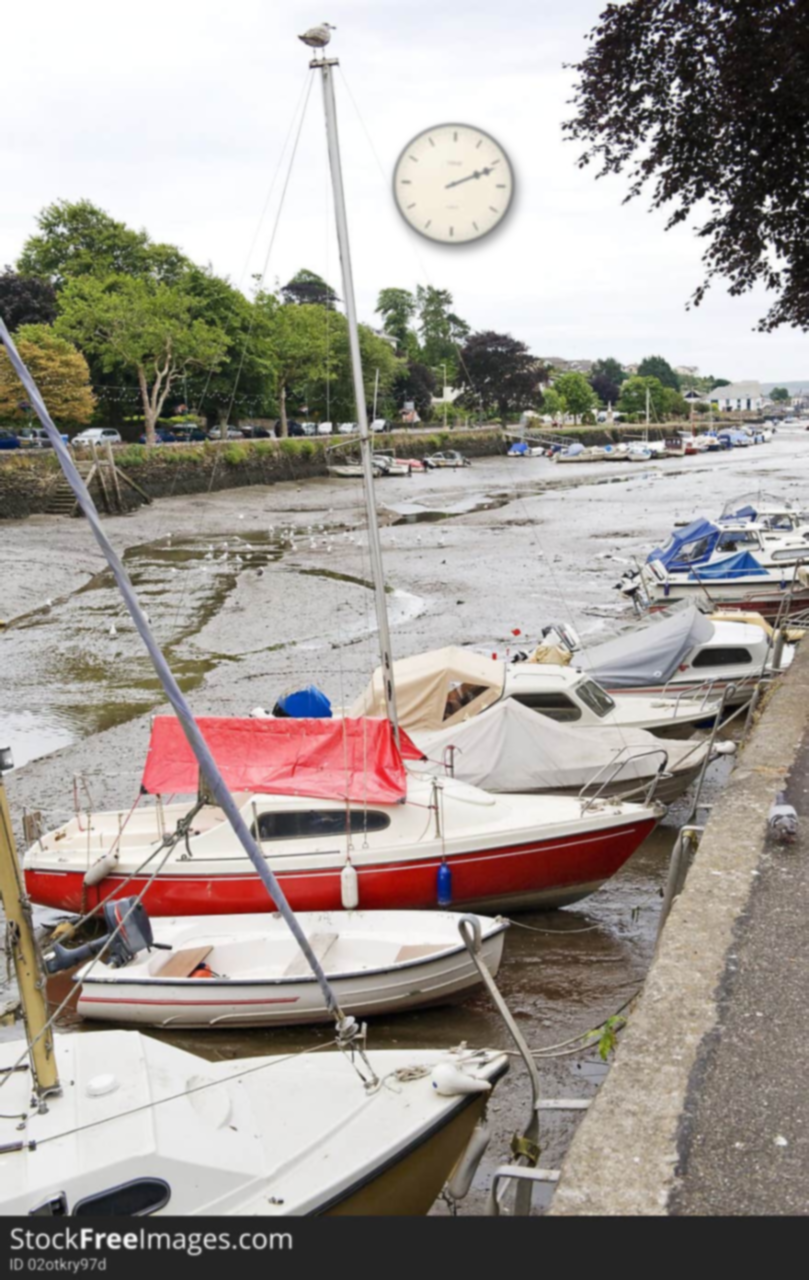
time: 2:11
